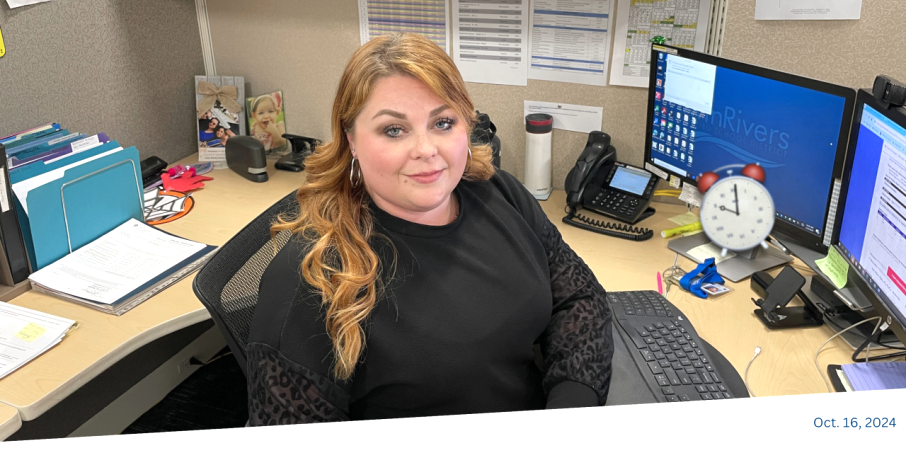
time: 10:01
